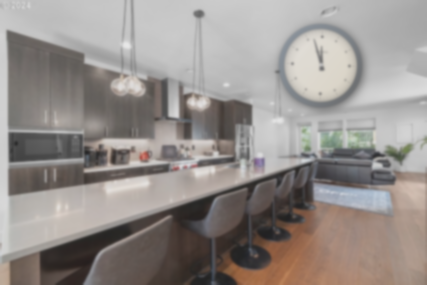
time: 11:57
